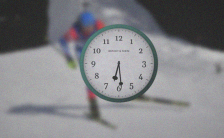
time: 6:29
